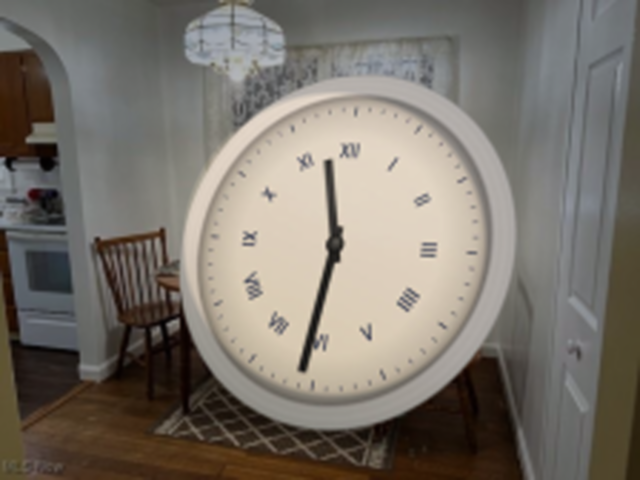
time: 11:31
